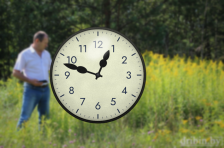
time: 12:48
